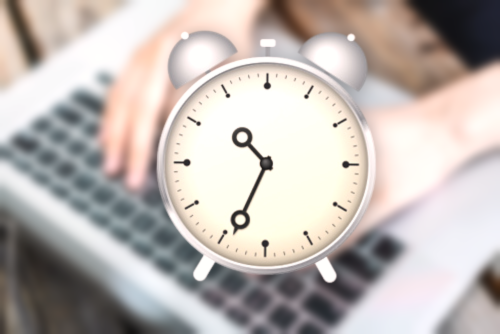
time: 10:34
